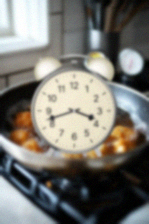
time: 3:42
